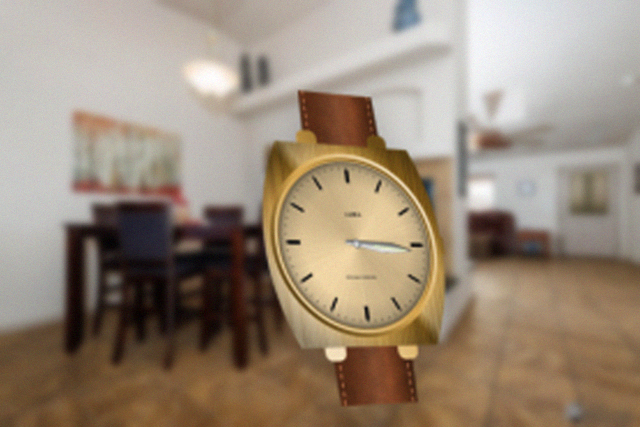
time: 3:16
